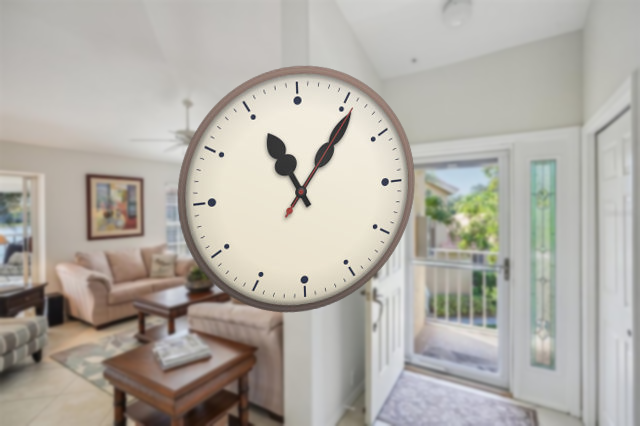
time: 11:06:06
